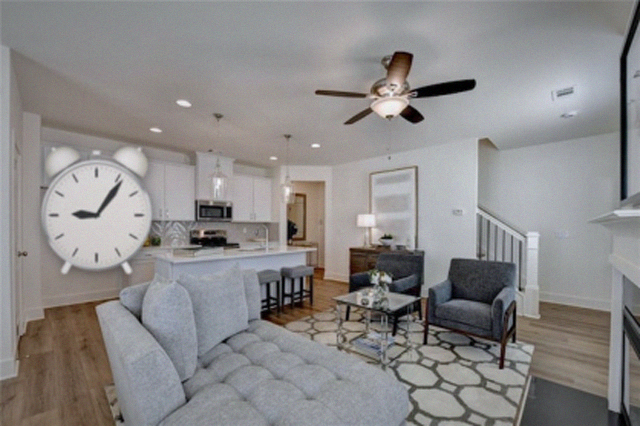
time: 9:06
